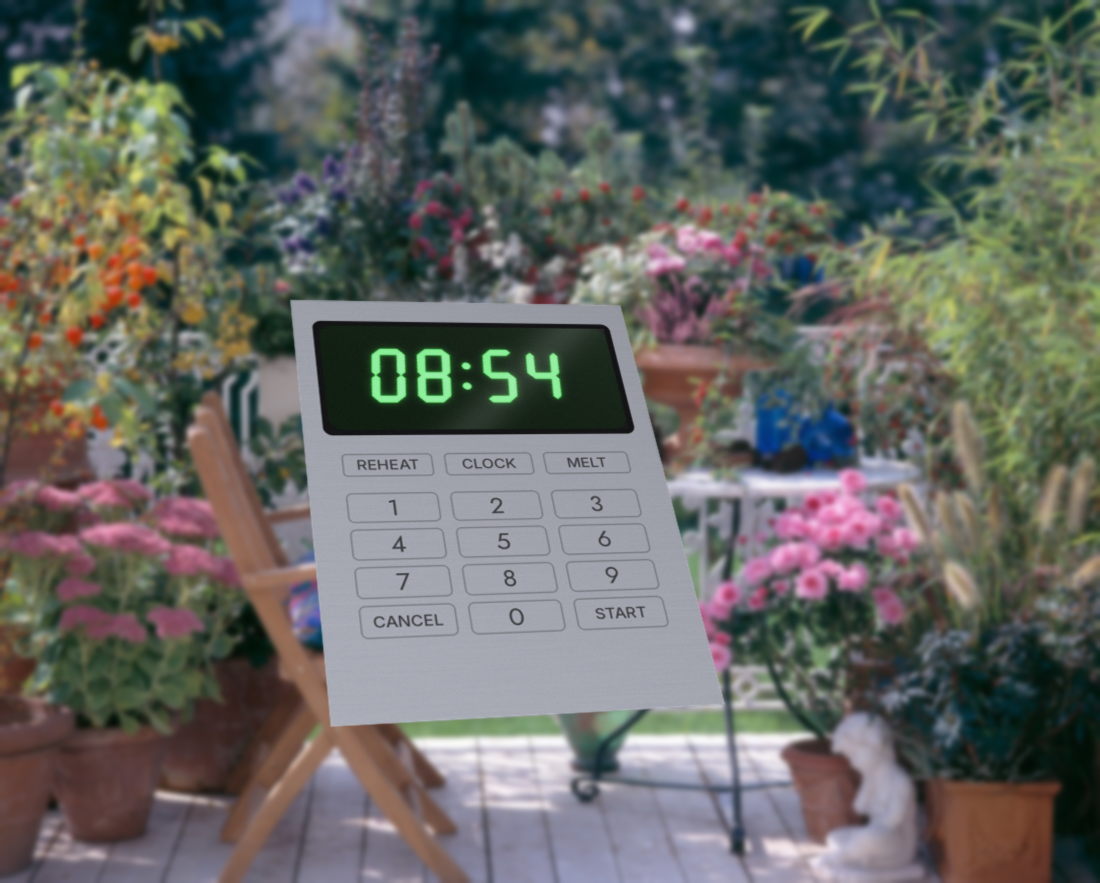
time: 8:54
